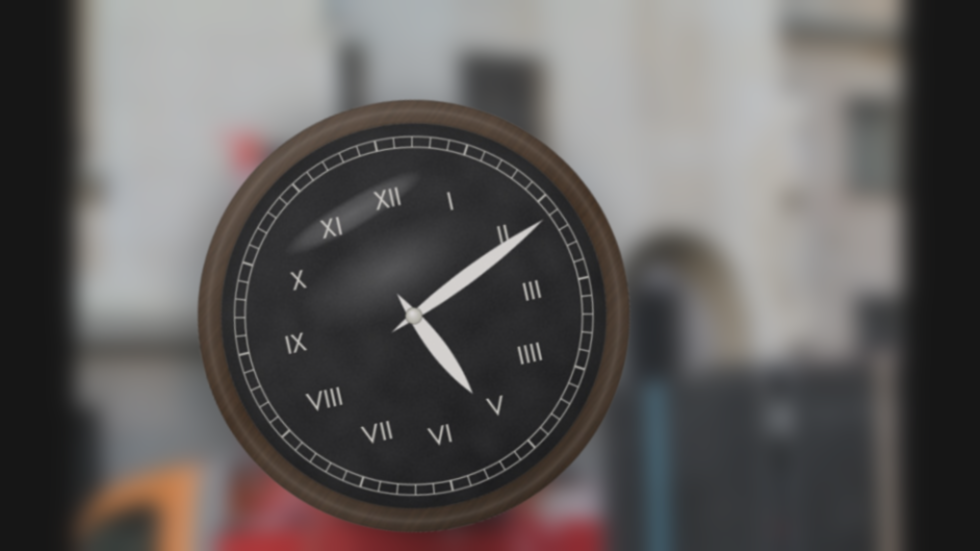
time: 5:11
